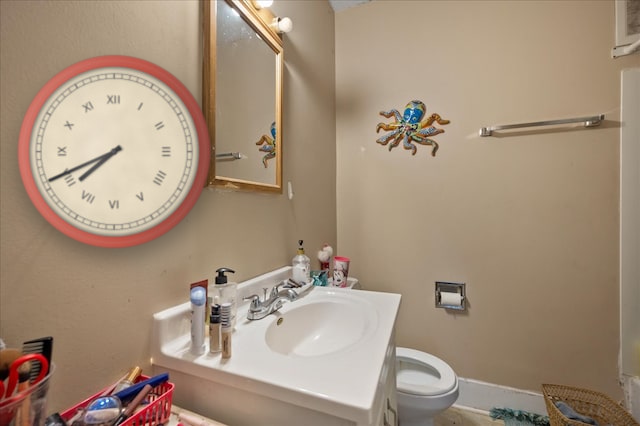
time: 7:41
